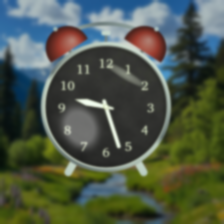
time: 9:27
